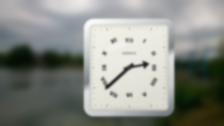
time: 2:38
